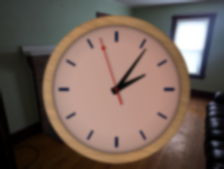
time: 2:05:57
